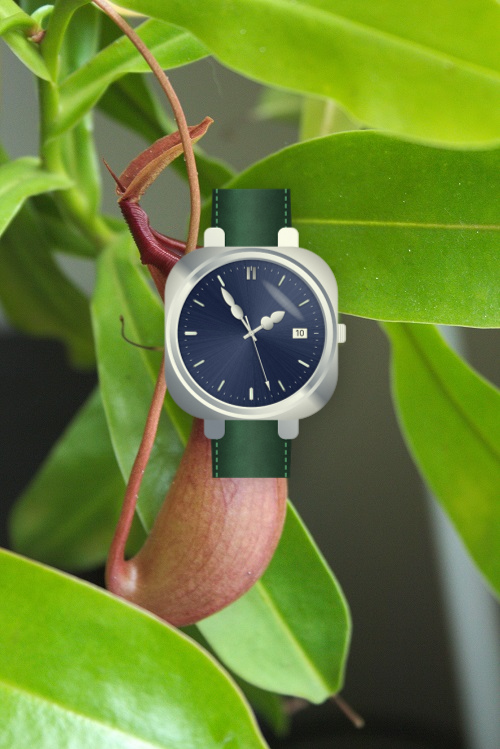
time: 1:54:27
